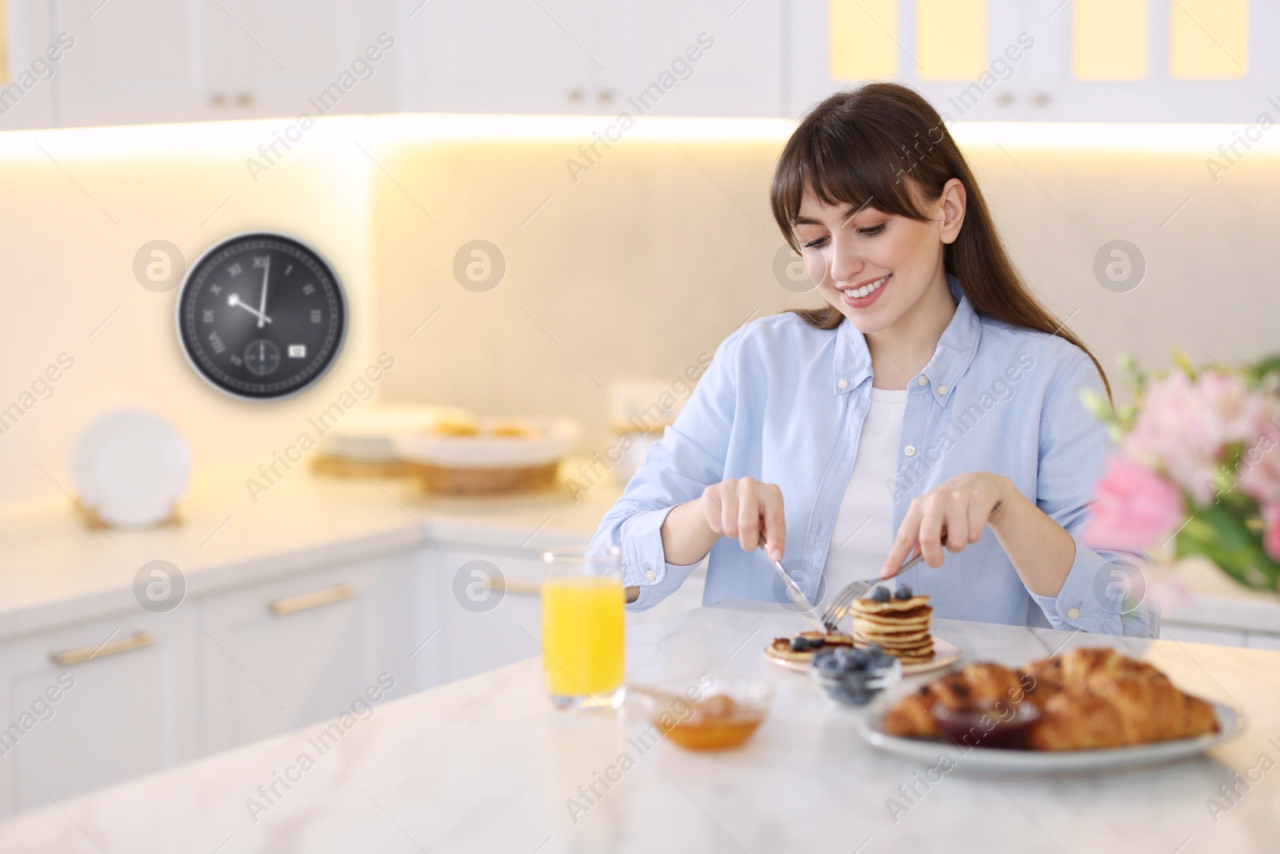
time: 10:01
